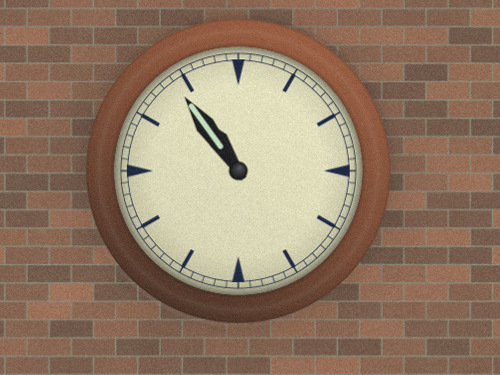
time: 10:54
